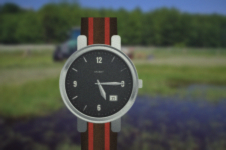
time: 5:15
